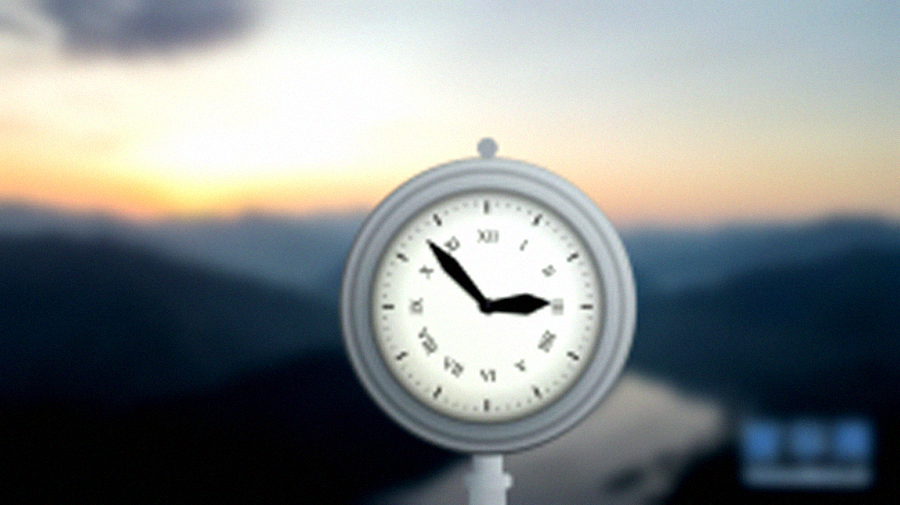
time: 2:53
